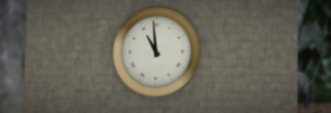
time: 10:59
